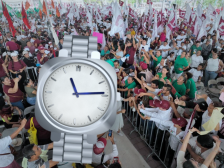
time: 11:14
